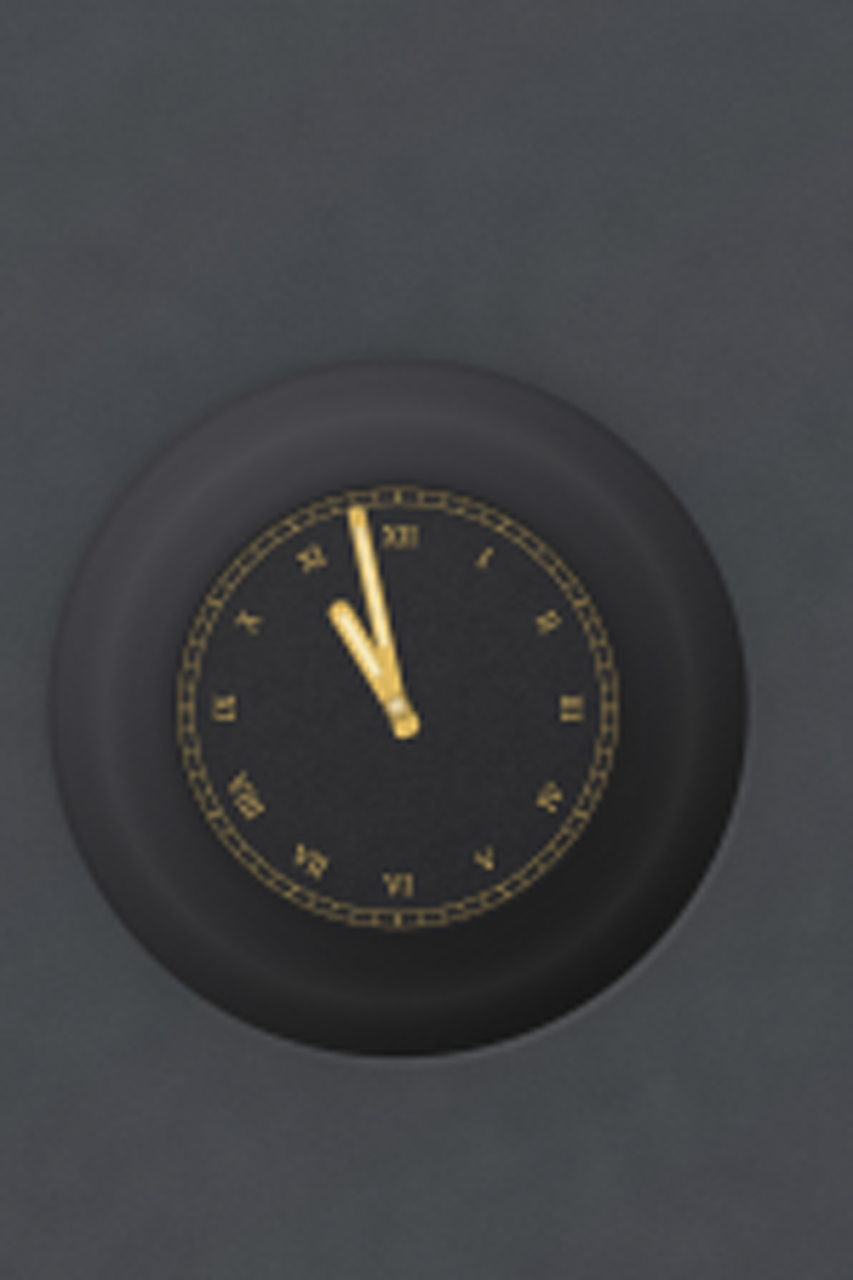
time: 10:58
